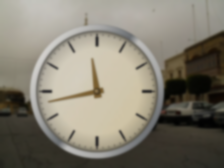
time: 11:43
